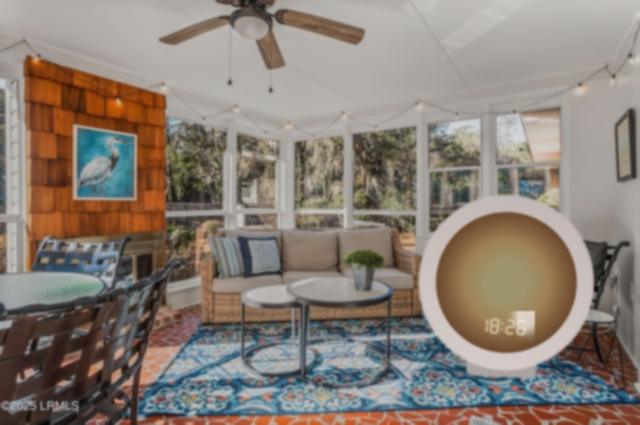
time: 18:26
